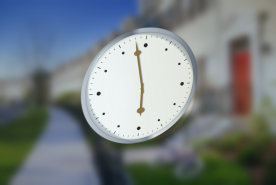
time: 5:58
